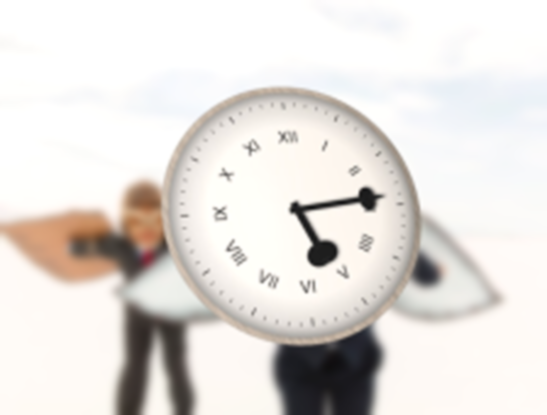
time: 5:14
